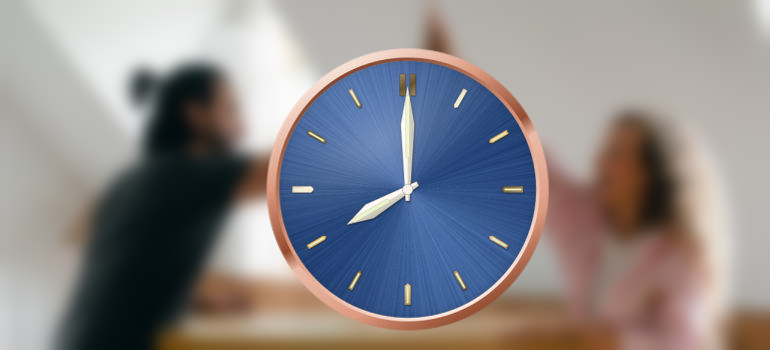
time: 8:00
